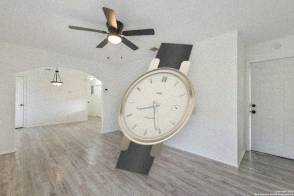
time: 8:26
